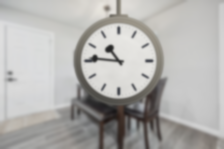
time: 10:46
